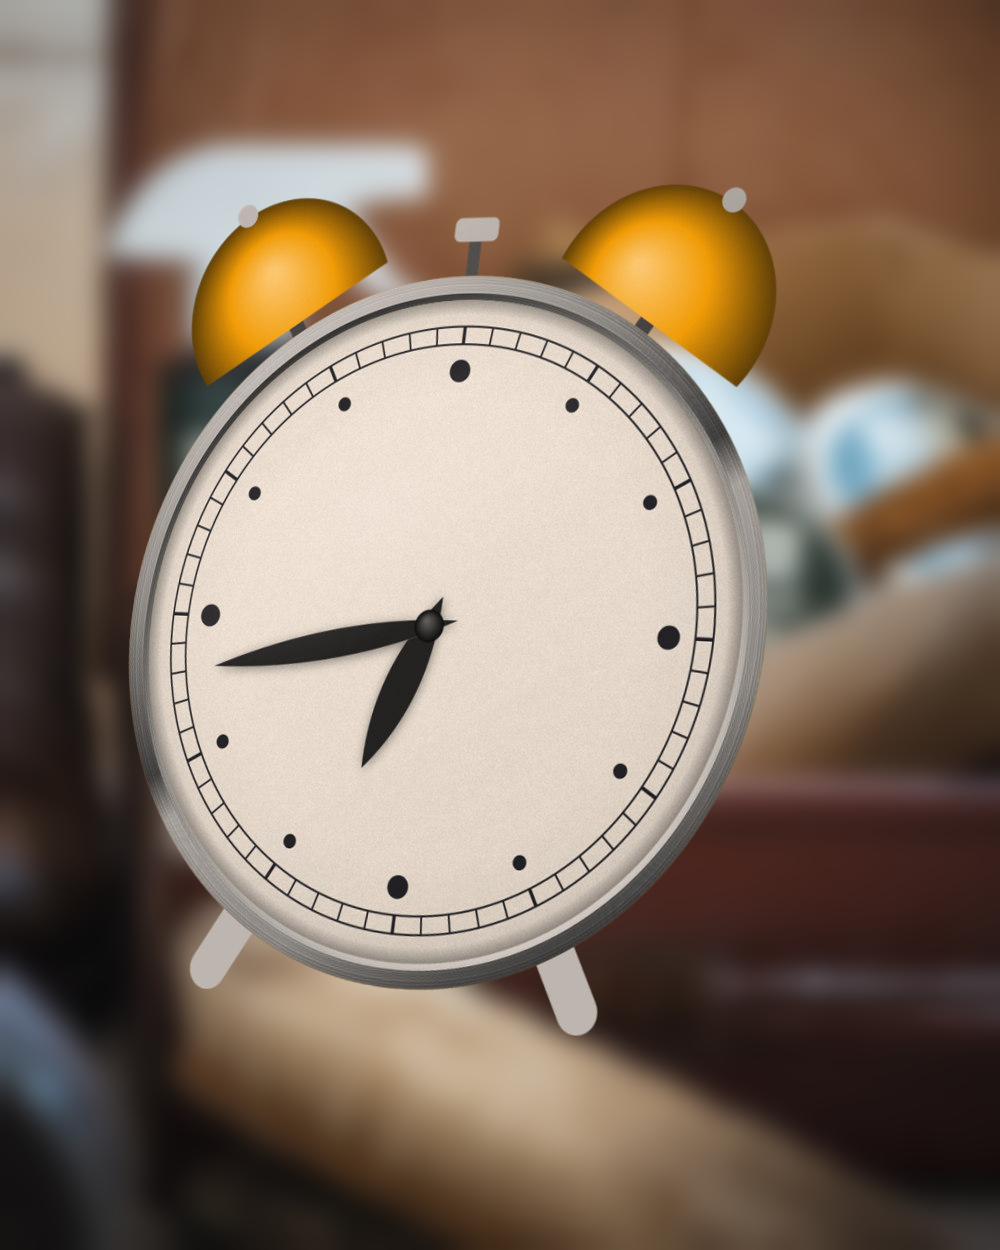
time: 6:43
